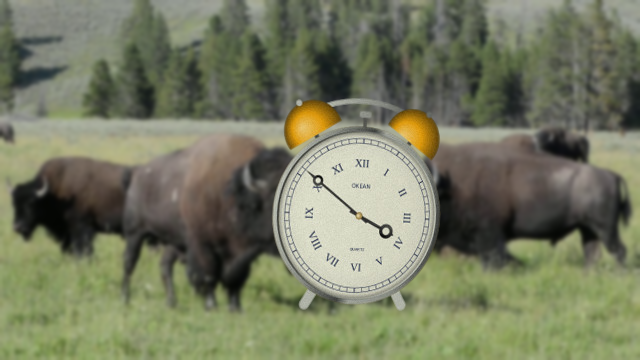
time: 3:51
